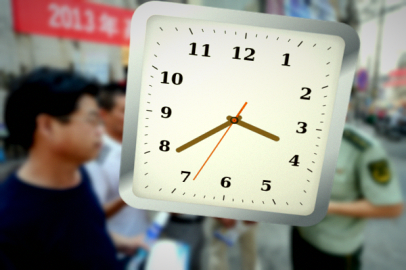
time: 3:38:34
